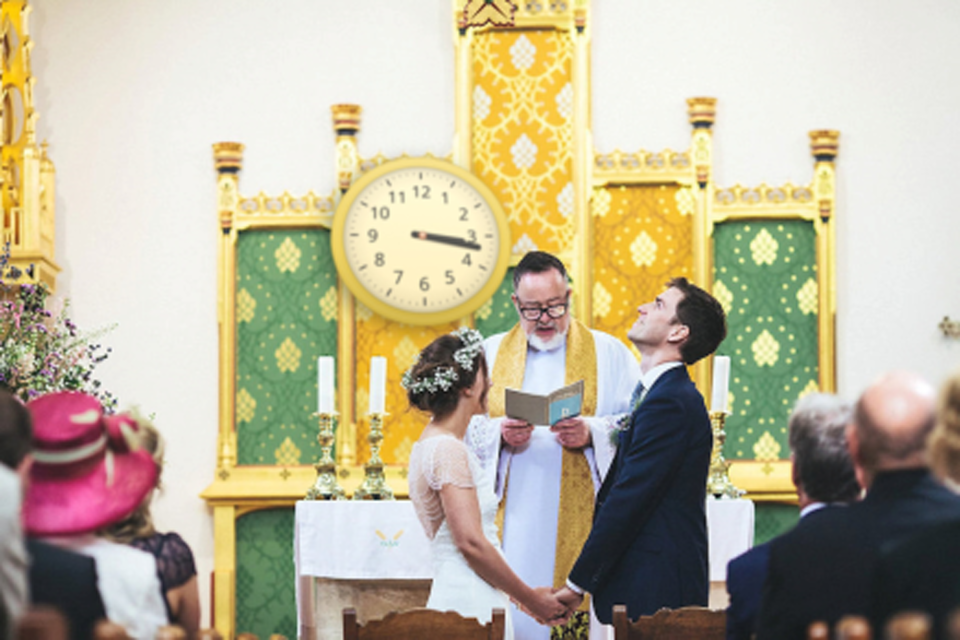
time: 3:17
